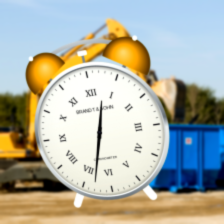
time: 12:33
